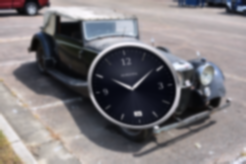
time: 10:09
